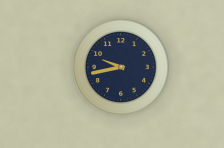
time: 9:43
